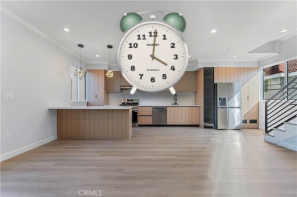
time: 4:01
